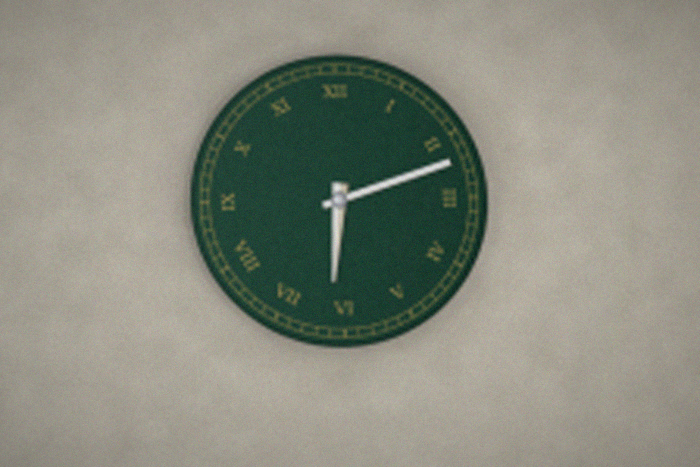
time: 6:12
